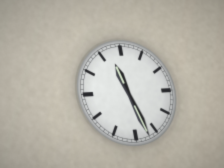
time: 11:27
